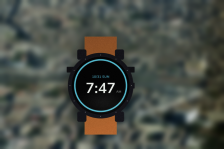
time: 7:47
